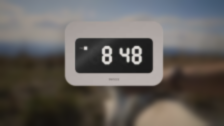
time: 8:48
